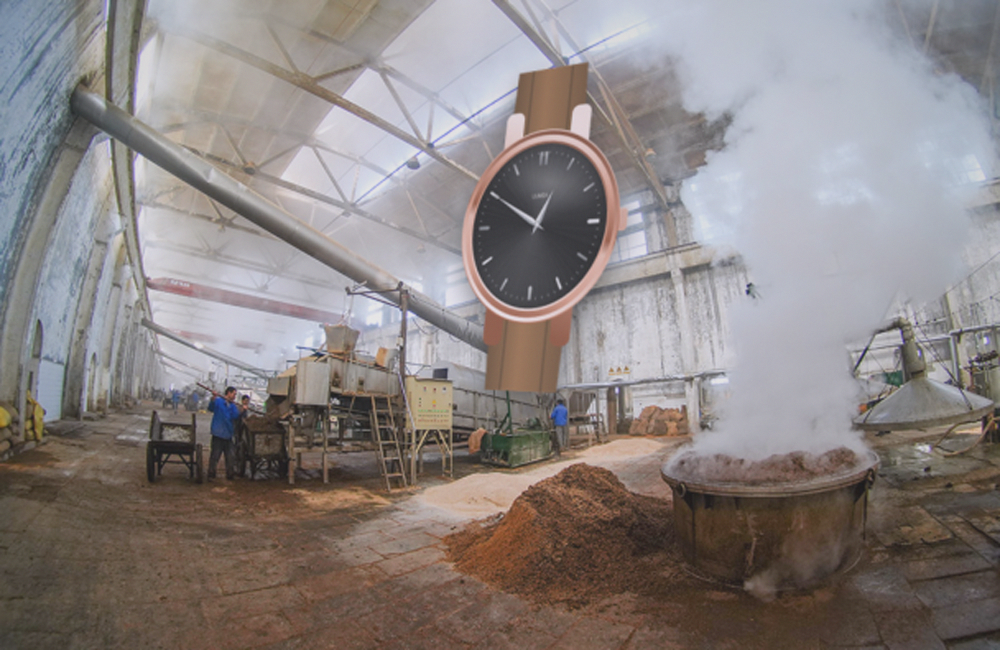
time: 12:50
